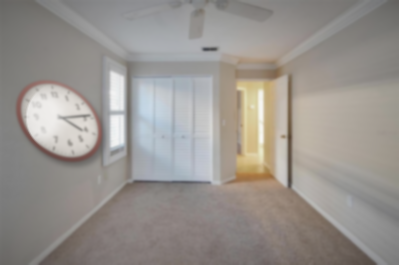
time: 4:14
